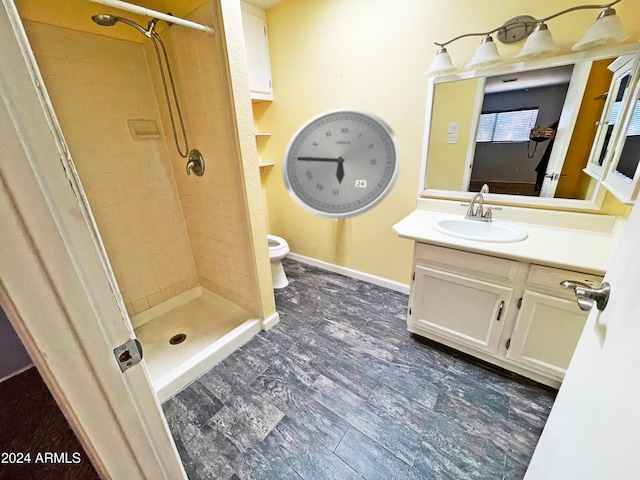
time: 5:45
